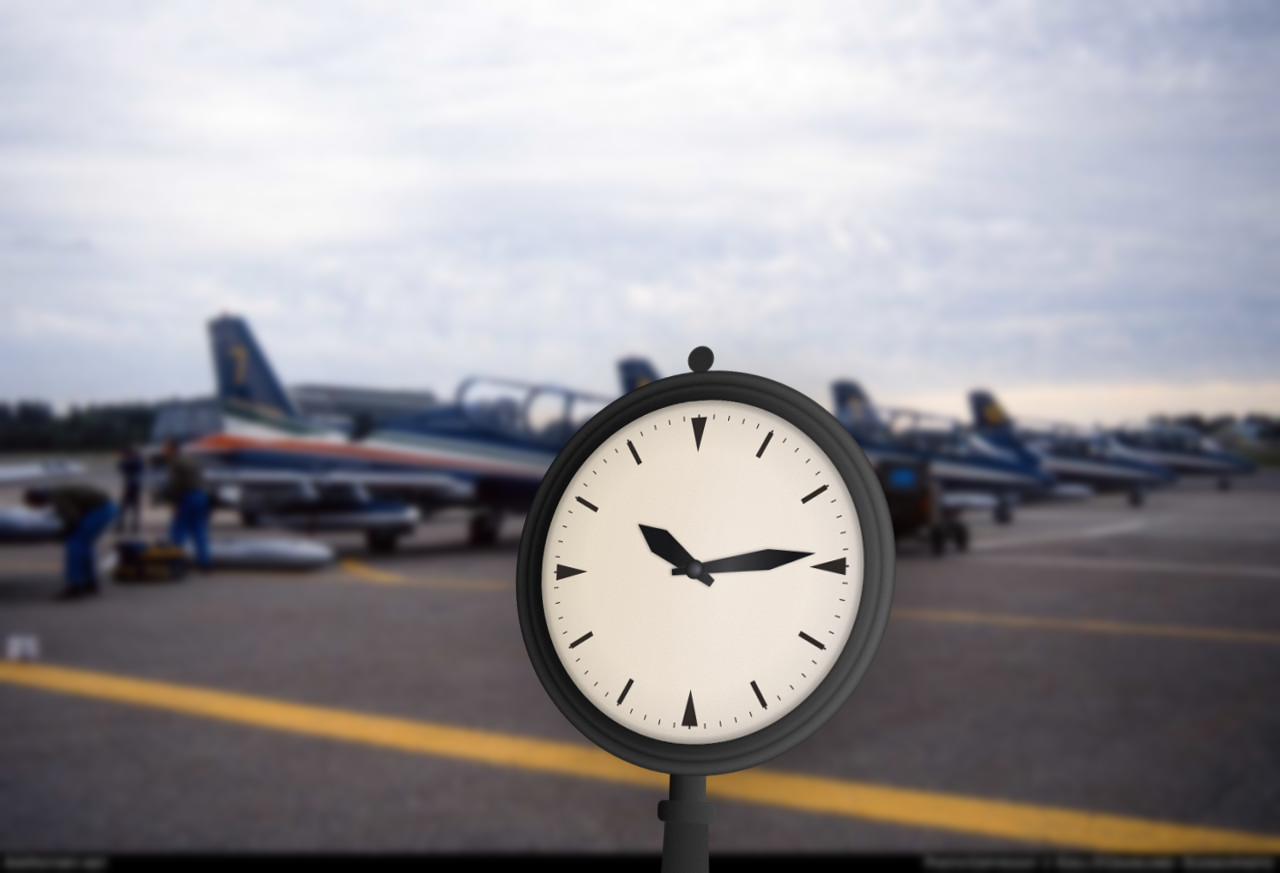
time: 10:14
